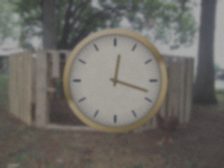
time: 12:18
